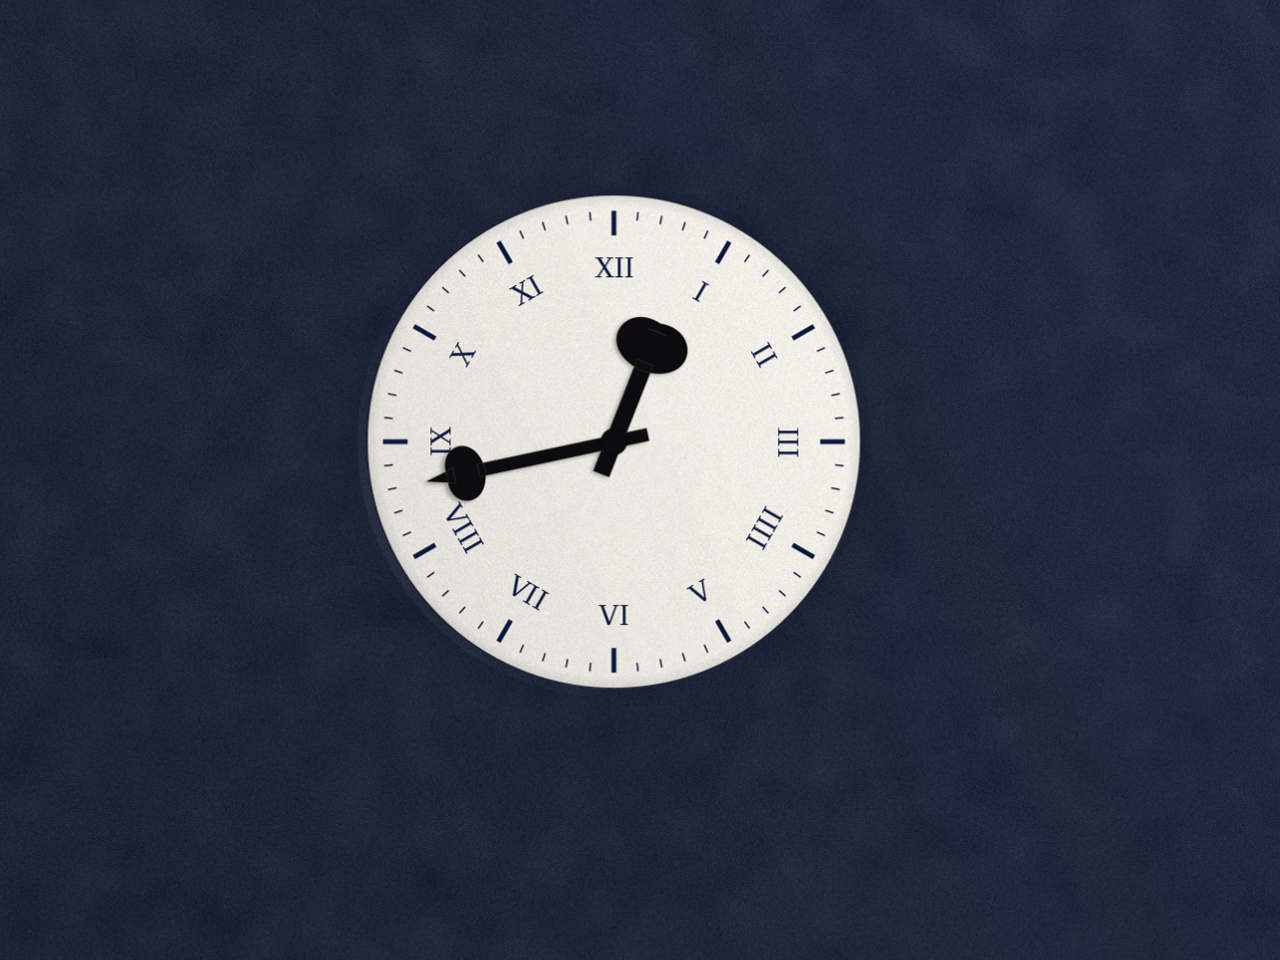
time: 12:43
